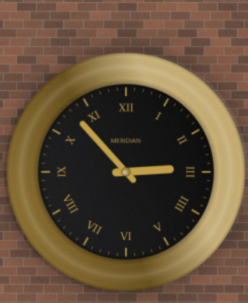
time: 2:53
